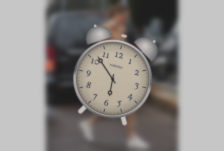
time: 5:52
